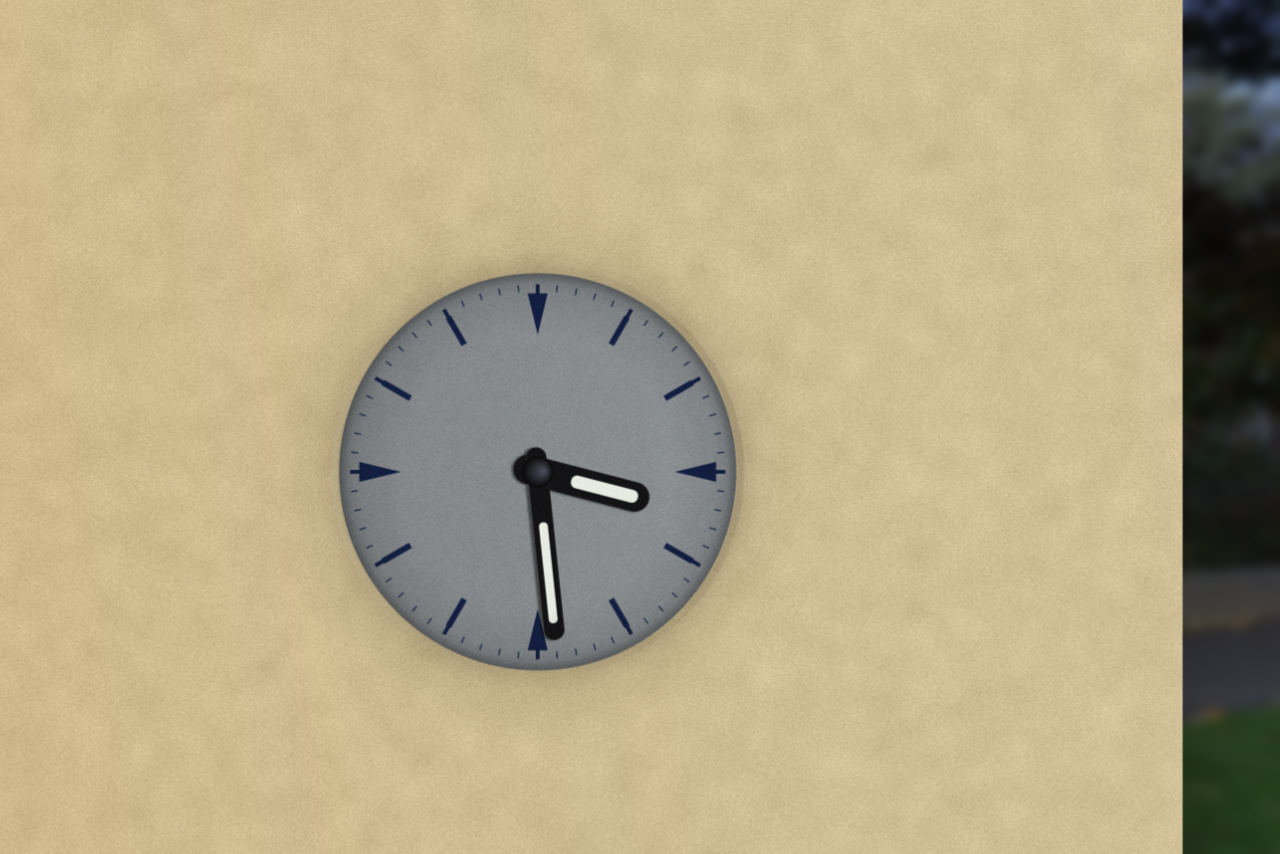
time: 3:29
